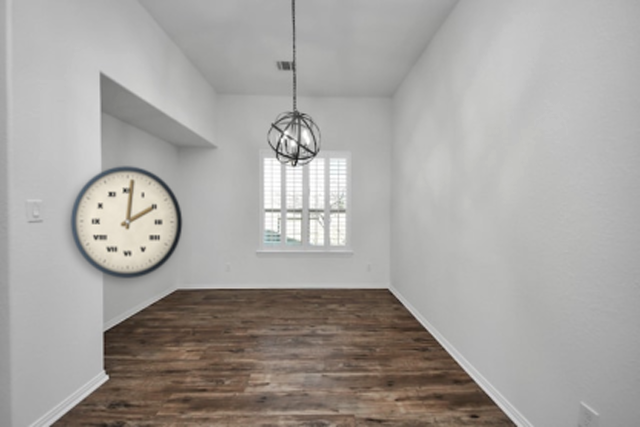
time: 2:01
